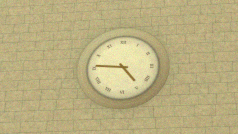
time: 4:46
